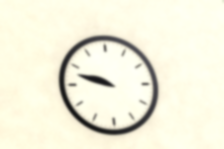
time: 9:48
